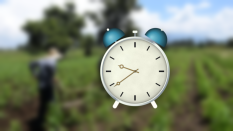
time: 9:39
